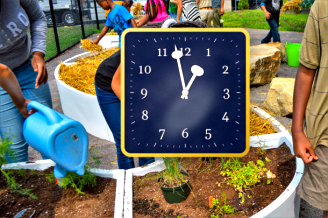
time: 12:58
